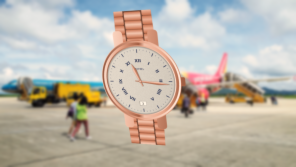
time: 11:16
